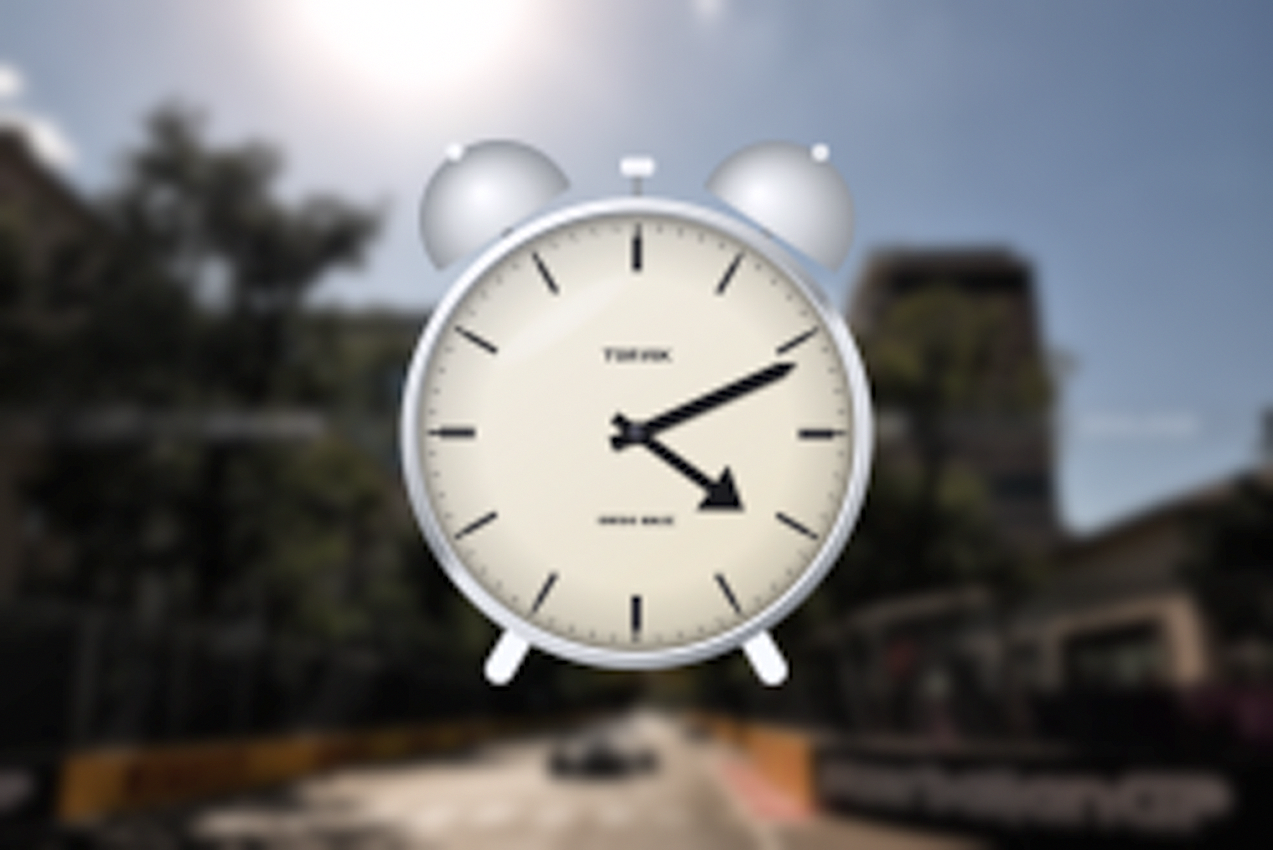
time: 4:11
